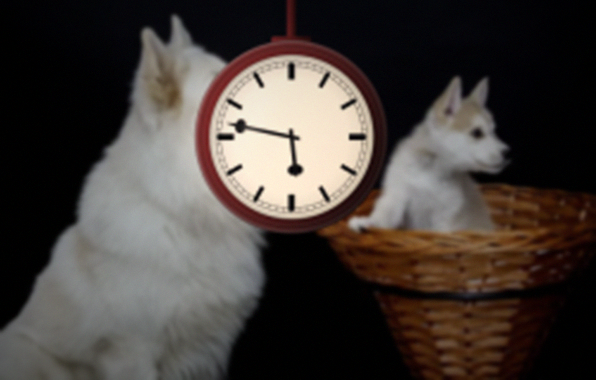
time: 5:47
